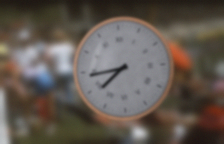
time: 7:44
